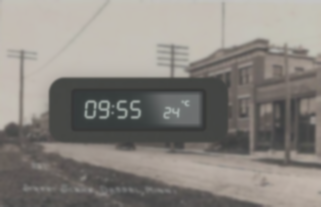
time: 9:55
